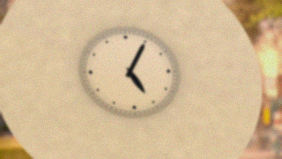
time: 5:05
